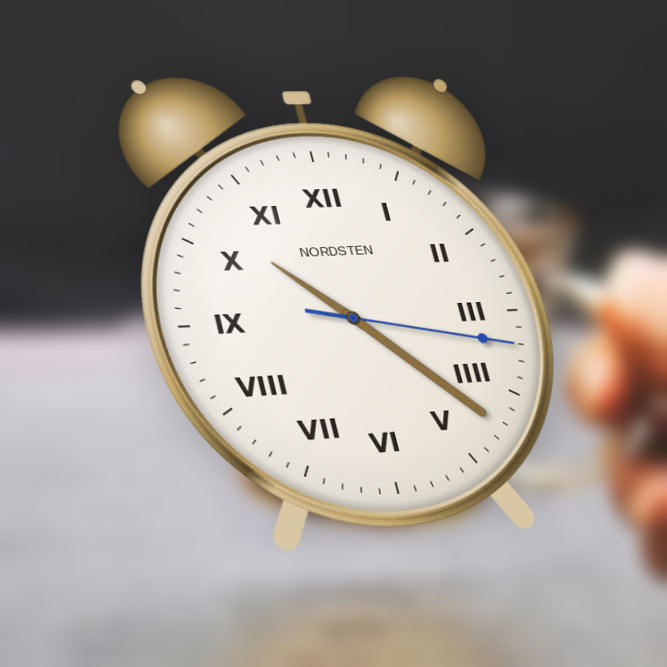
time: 10:22:17
